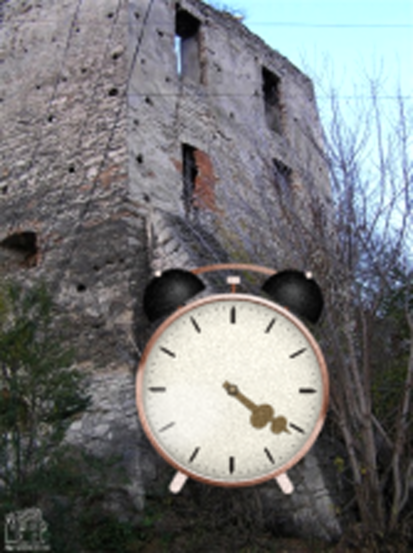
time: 4:21
